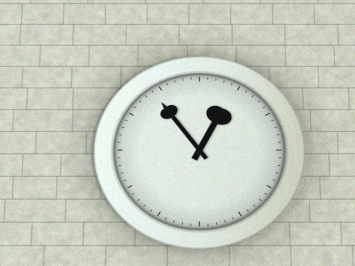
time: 12:54
